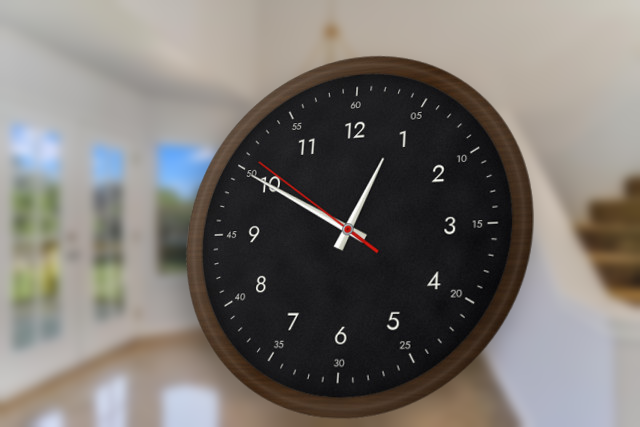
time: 12:49:51
